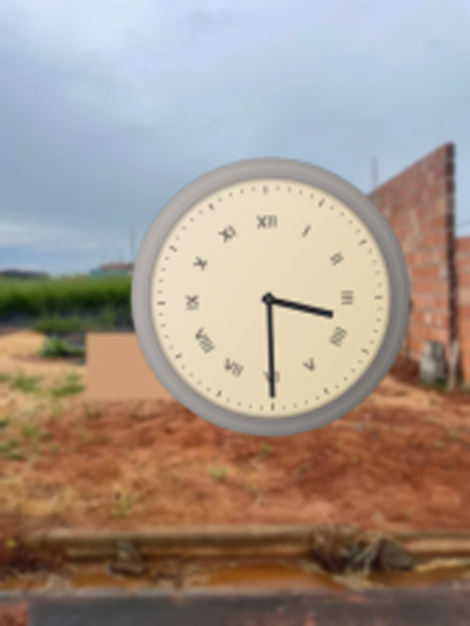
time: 3:30
